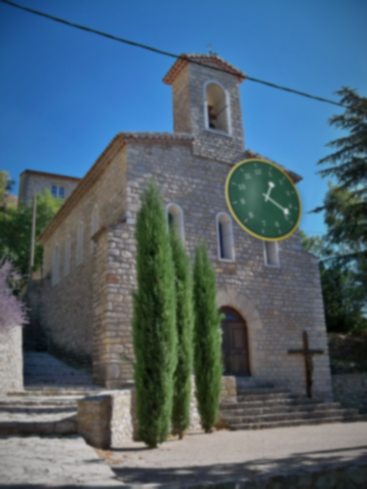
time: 1:23
